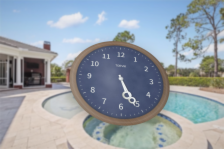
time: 5:26
